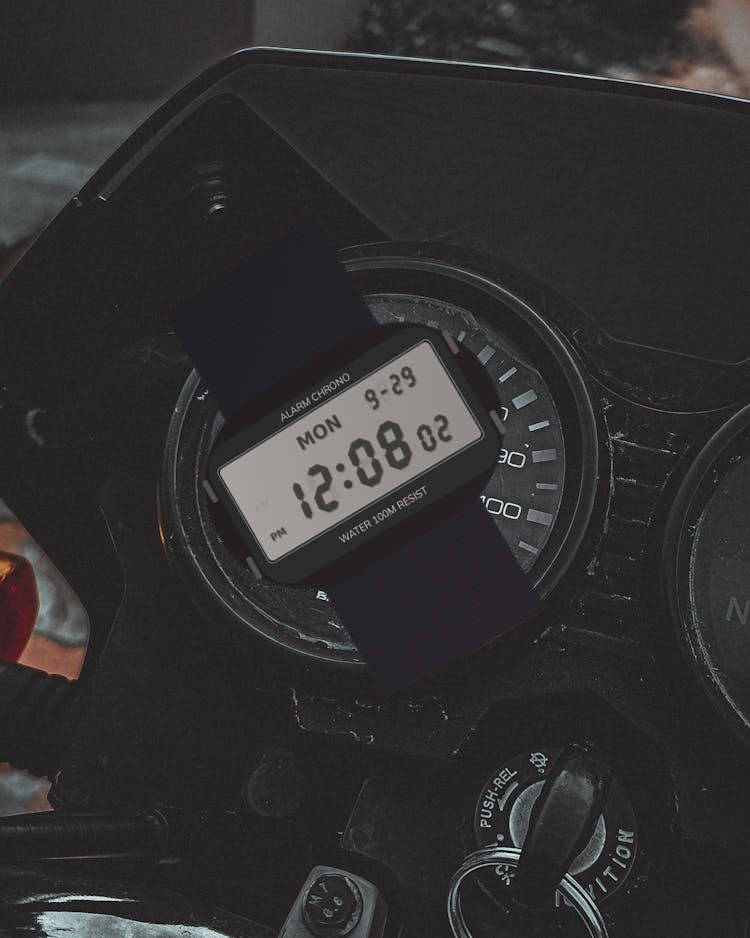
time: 12:08:02
